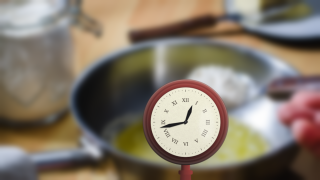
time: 12:43
